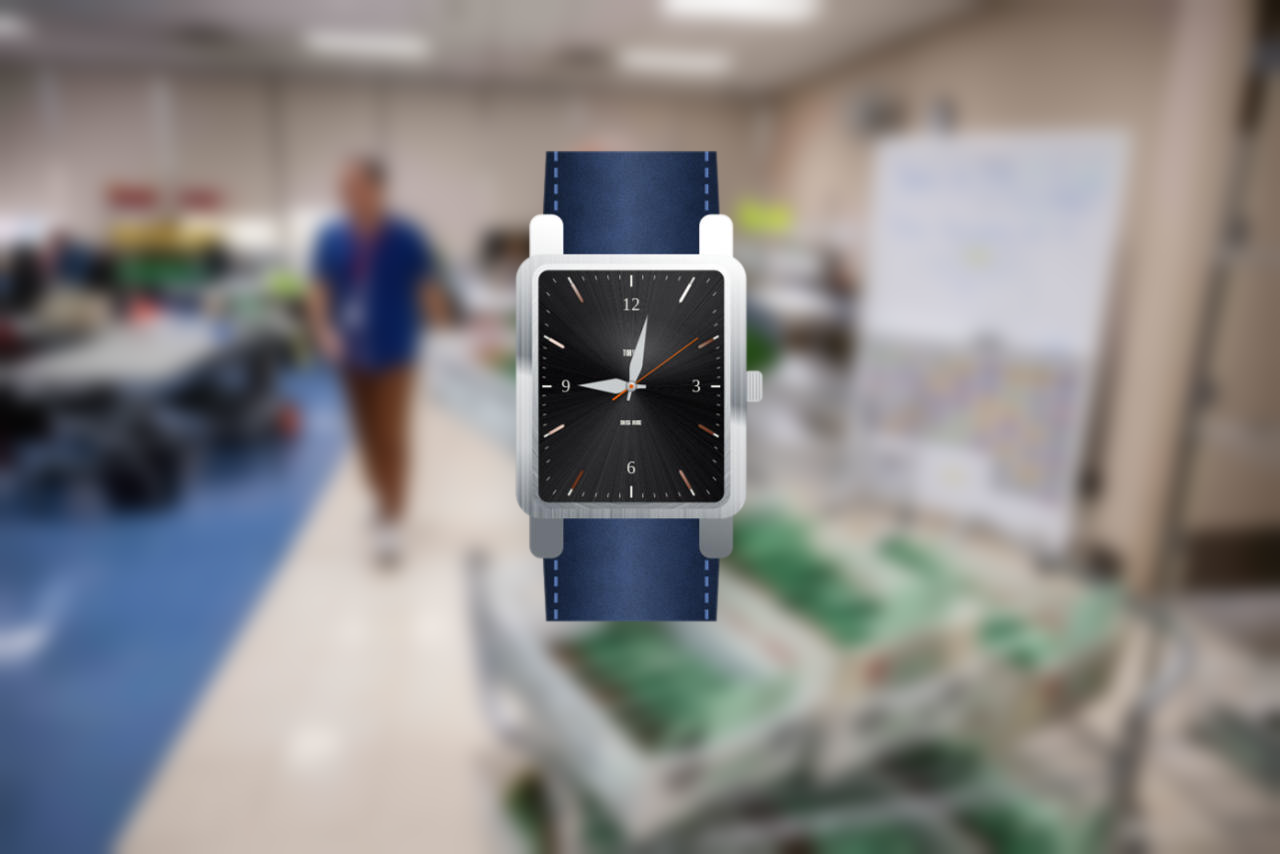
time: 9:02:09
